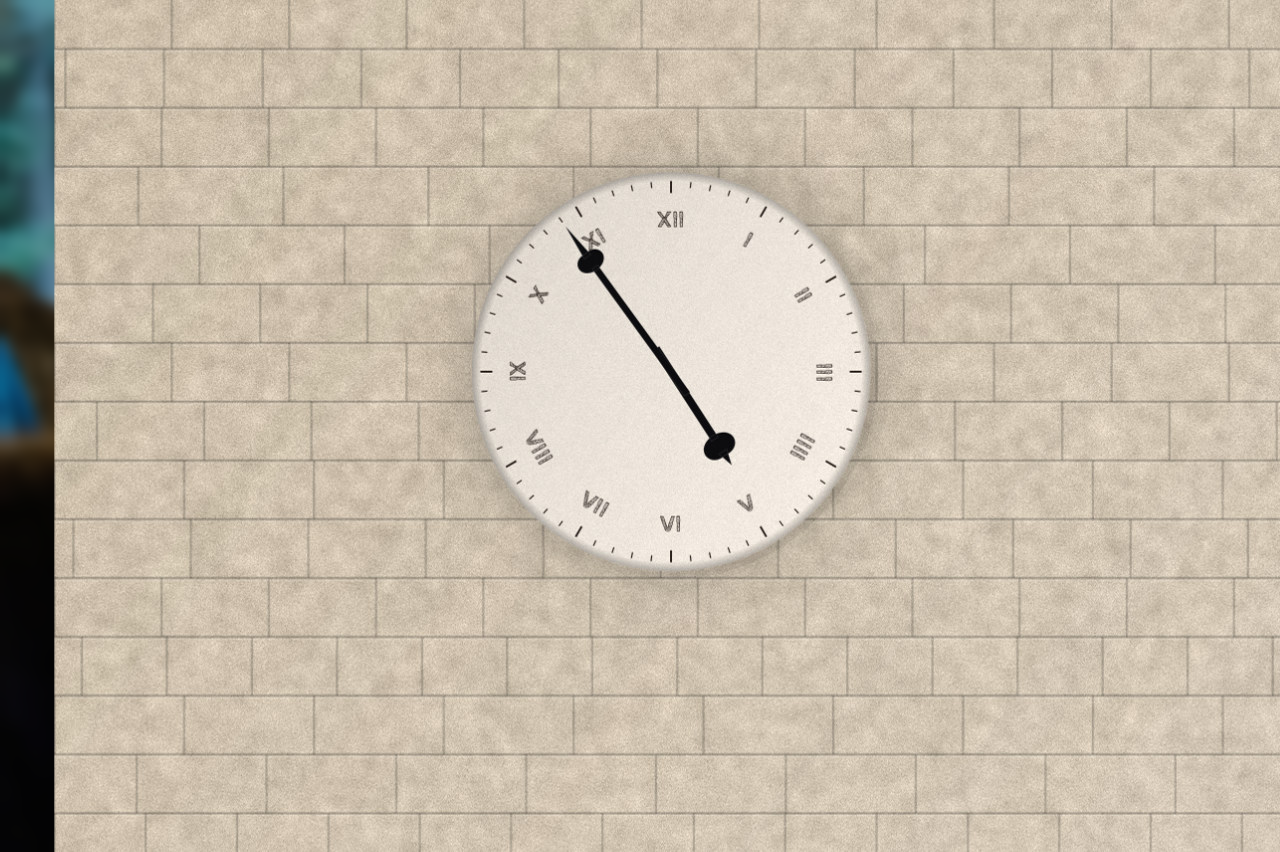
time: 4:54
